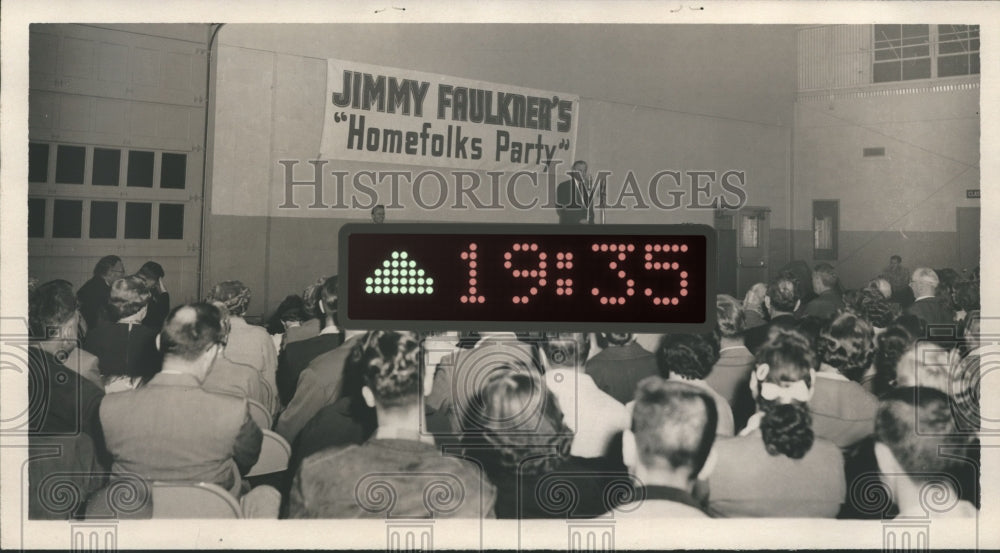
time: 19:35
